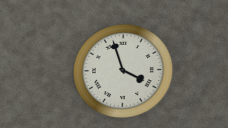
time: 3:57
